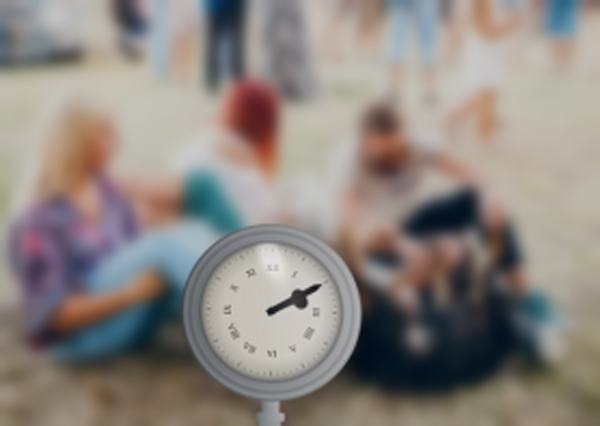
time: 2:10
